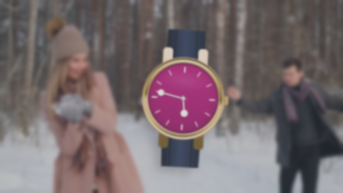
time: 5:47
